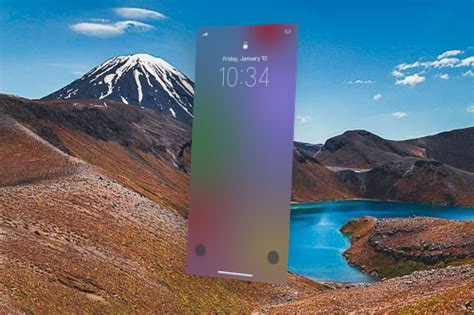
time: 10:34
